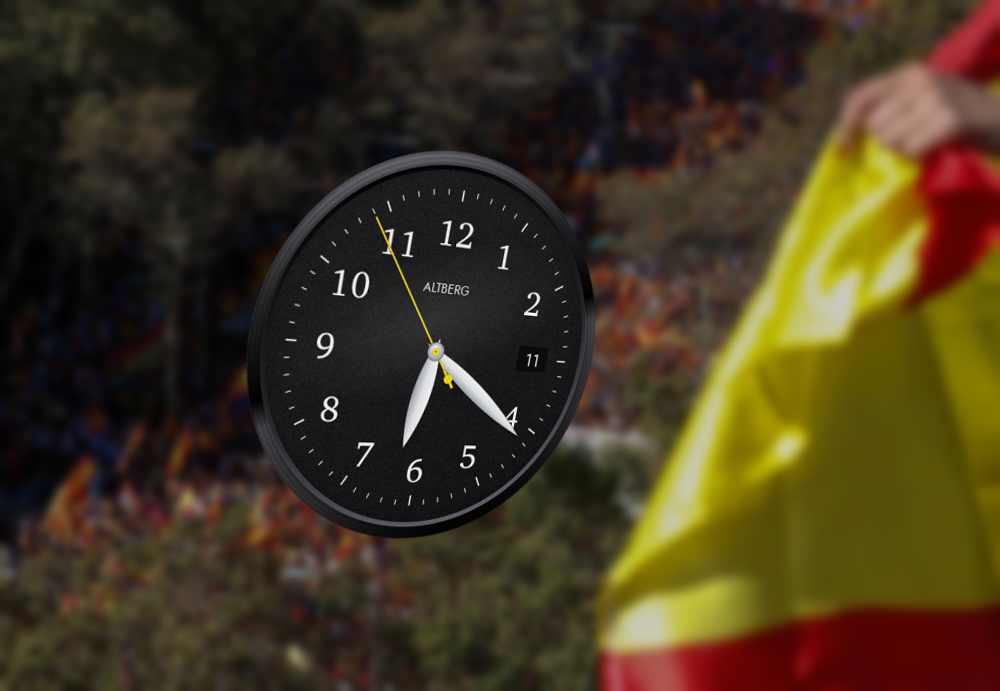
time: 6:20:54
